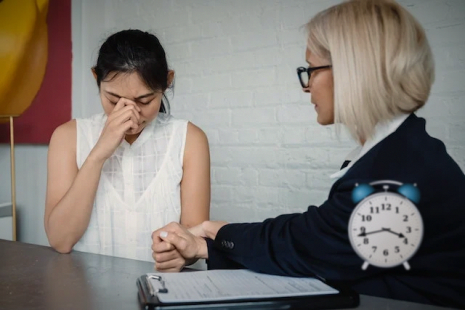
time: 3:43
